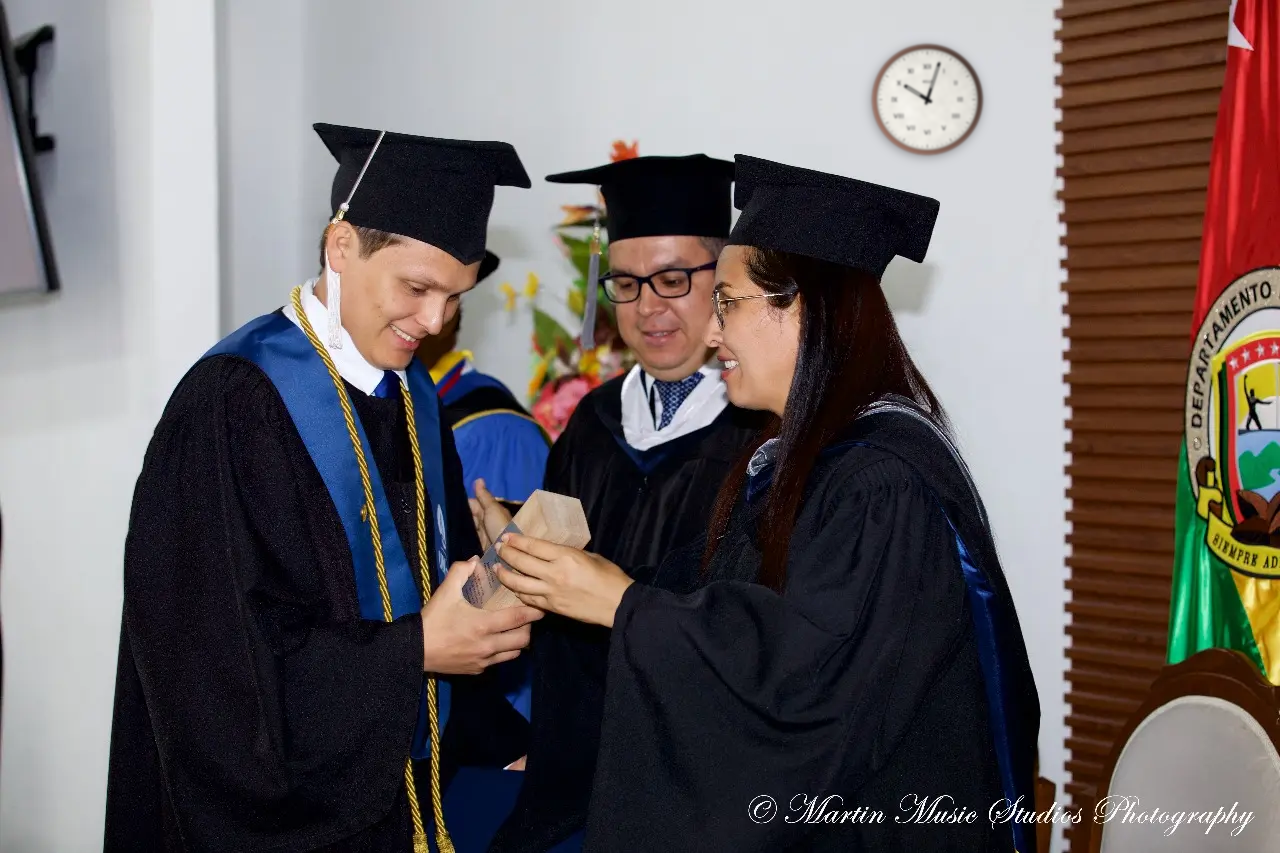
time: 10:03
